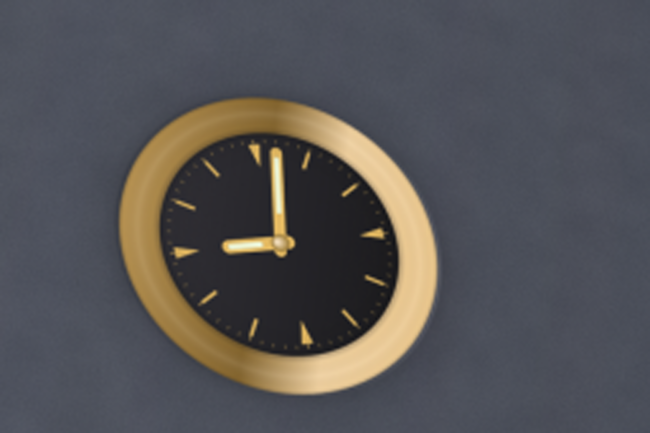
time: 9:02
